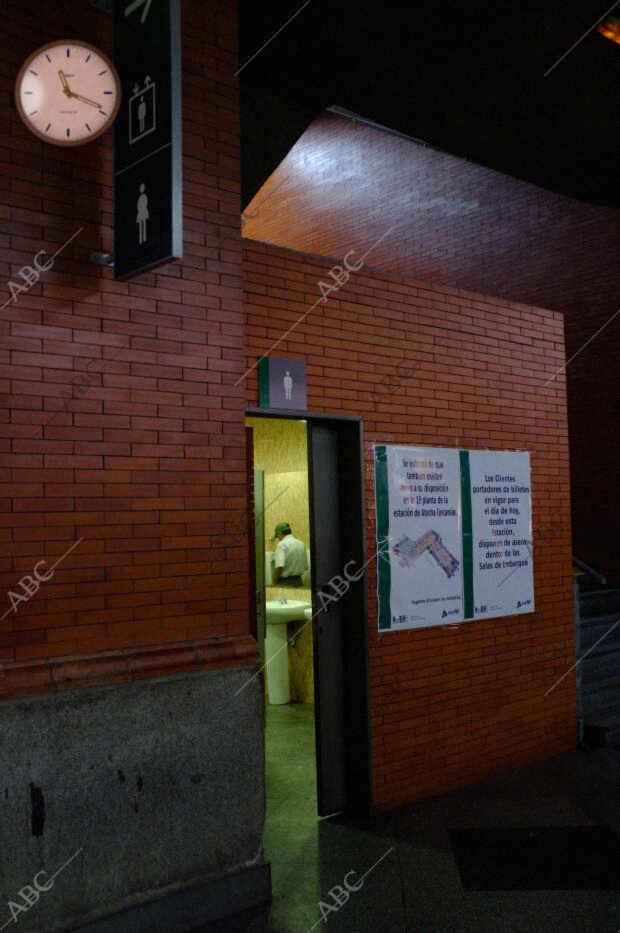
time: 11:19
